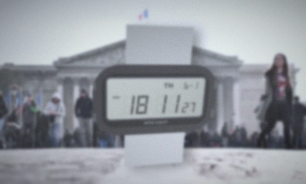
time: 18:11
